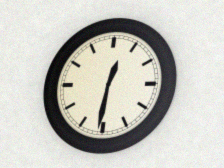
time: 12:31
